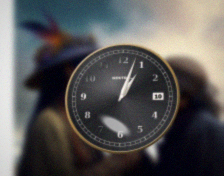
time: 1:03
